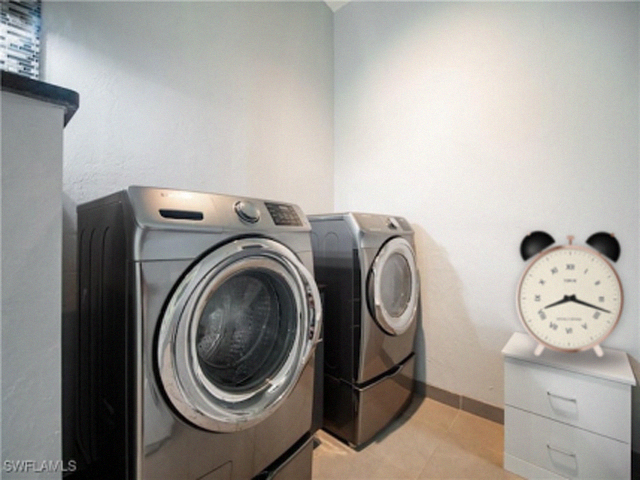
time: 8:18
